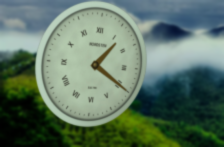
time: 1:20
